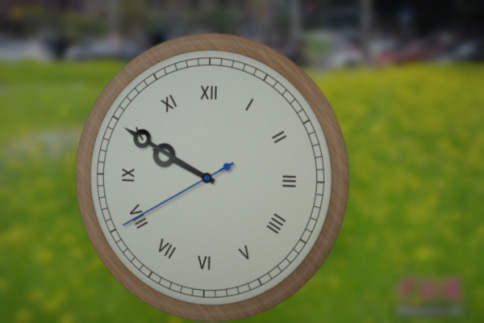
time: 9:49:40
